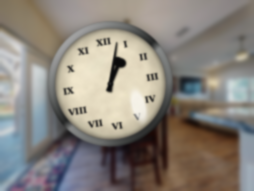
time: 1:03
